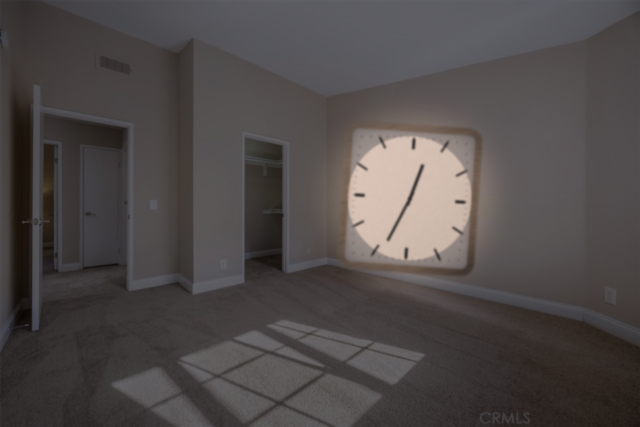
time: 12:34
